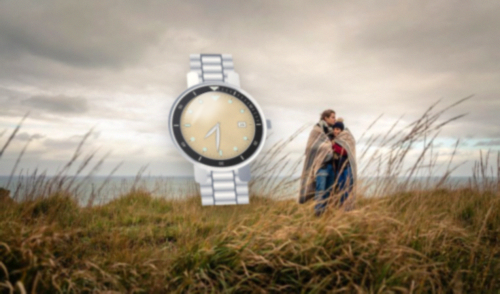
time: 7:31
